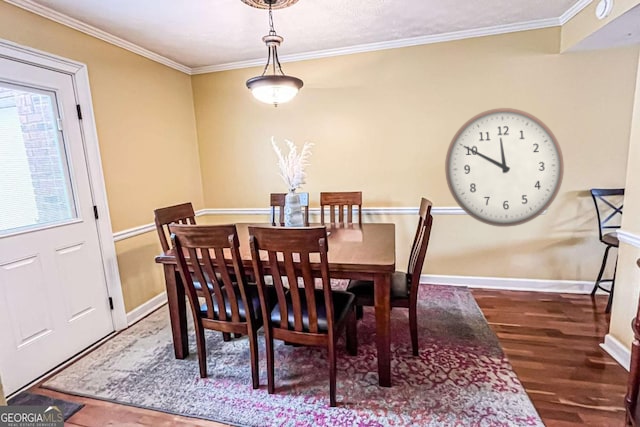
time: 11:50
